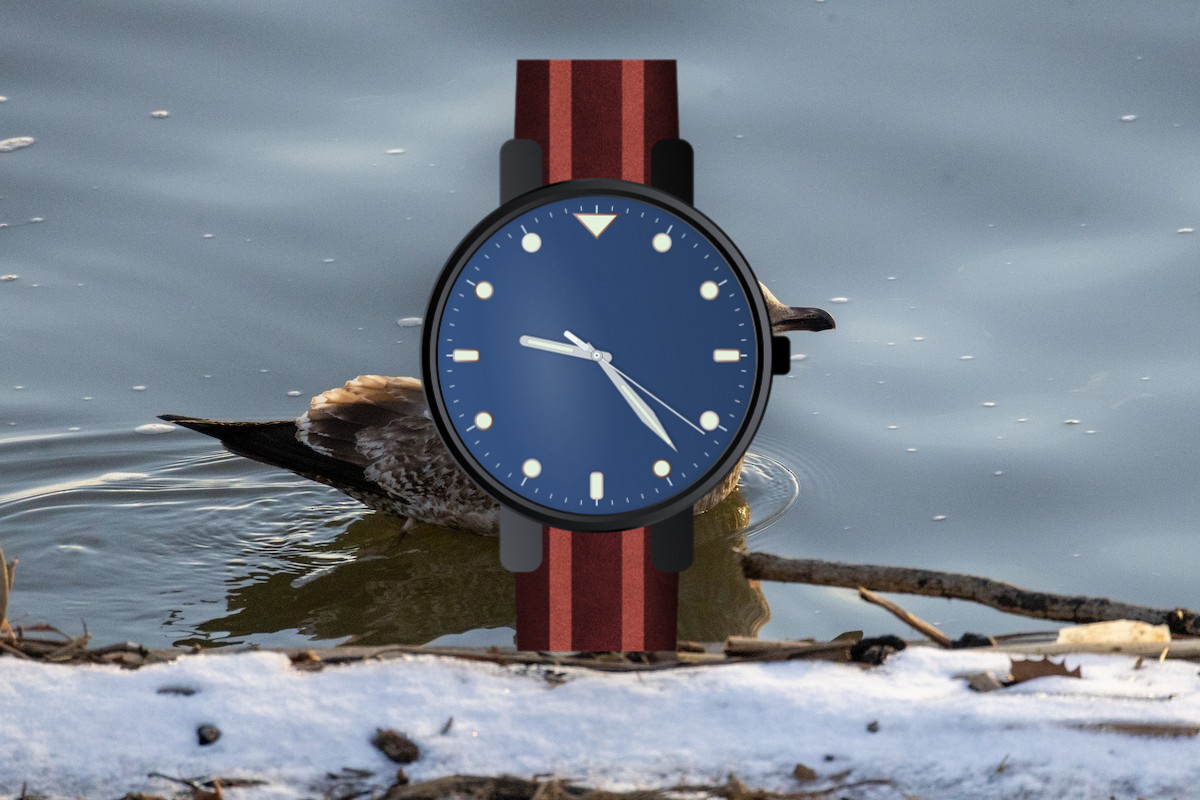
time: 9:23:21
